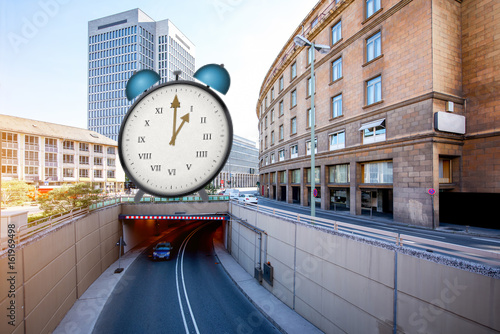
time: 1:00
